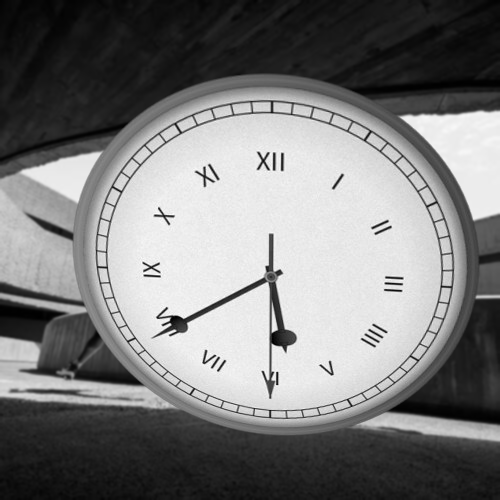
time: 5:39:30
